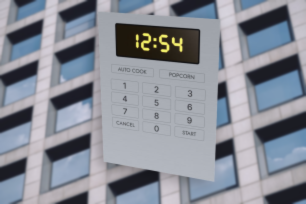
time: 12:54
